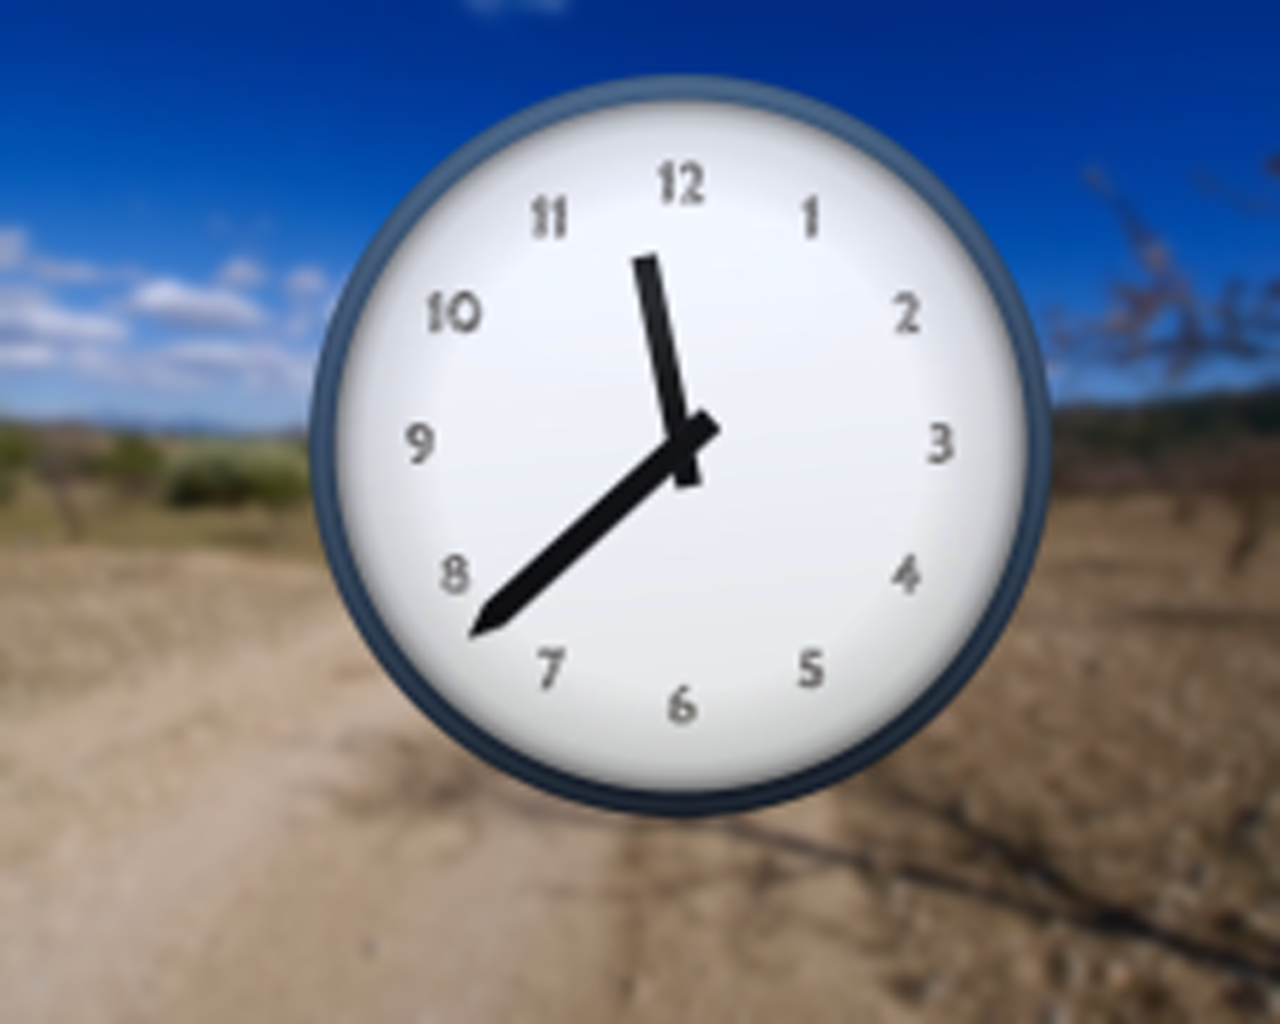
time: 11:38
